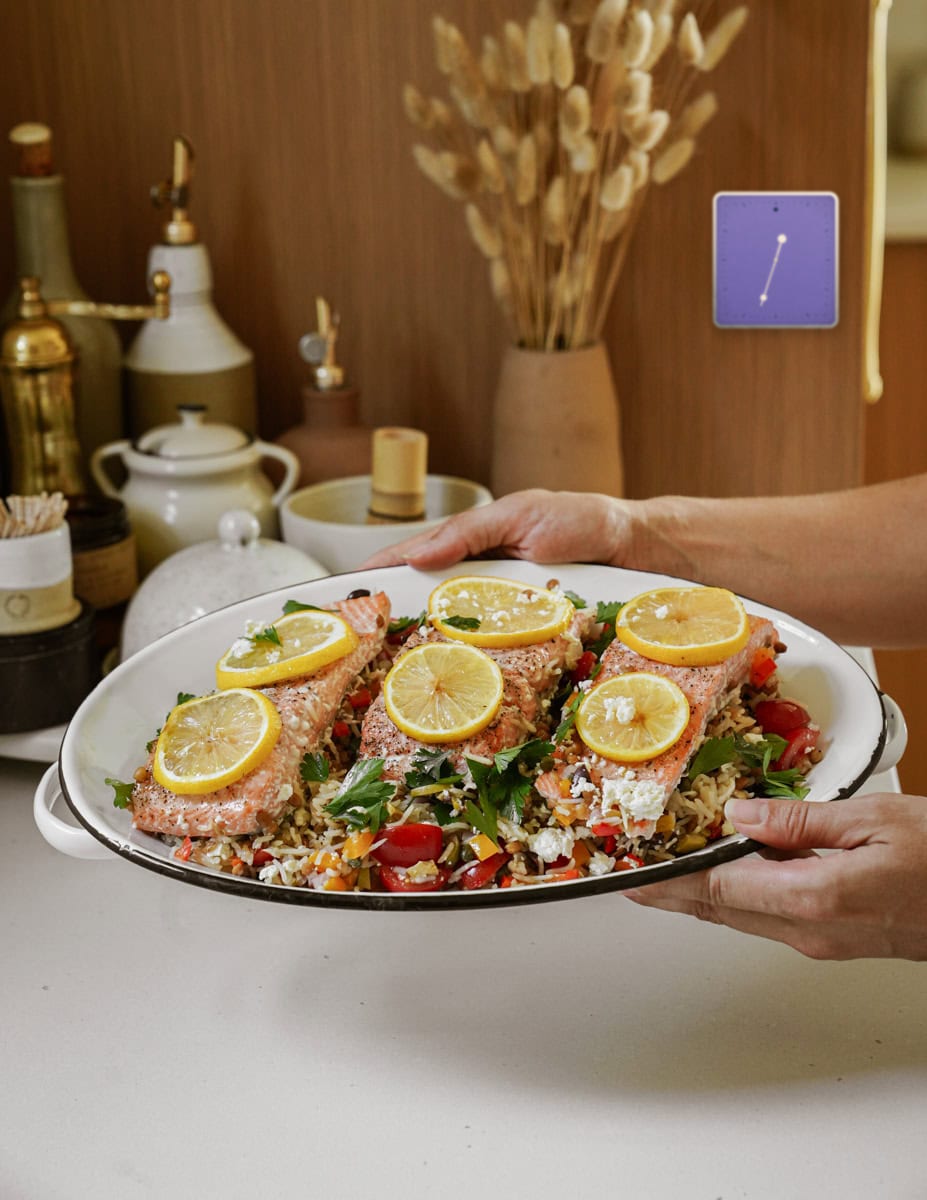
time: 12:33
